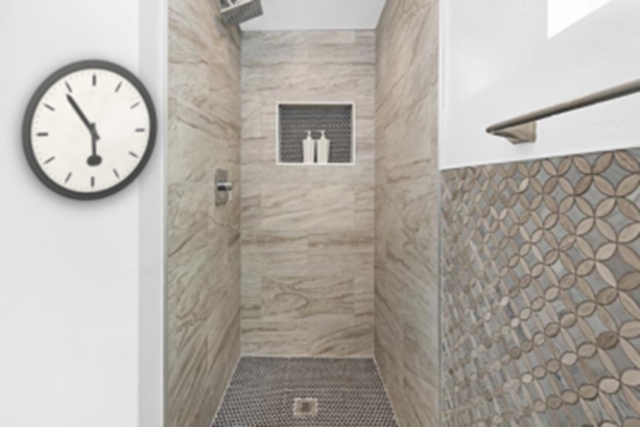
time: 5:54
